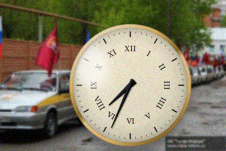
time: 7:34
